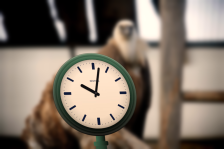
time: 10:02
